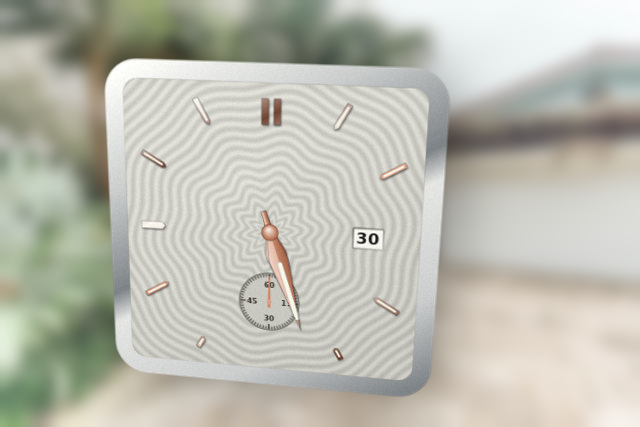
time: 5:27
